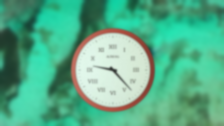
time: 9:23
